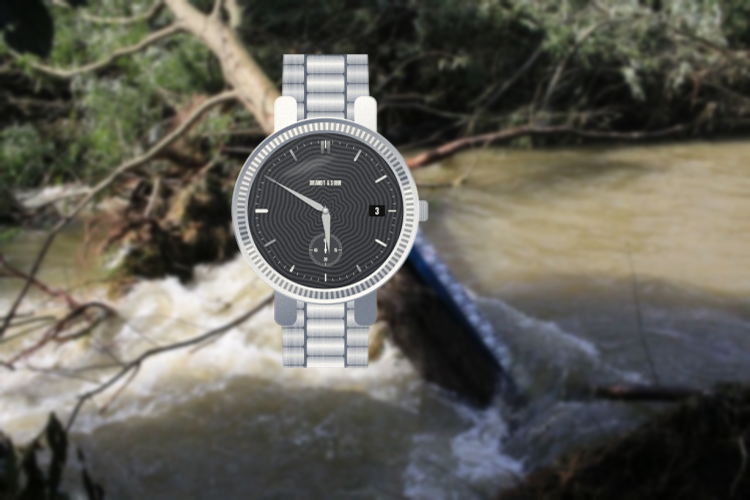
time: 5:50
